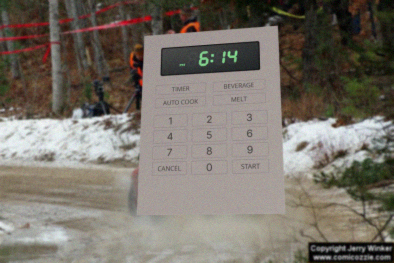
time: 6:14
